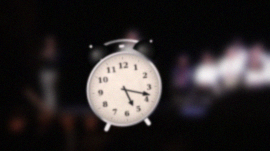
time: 5:18
